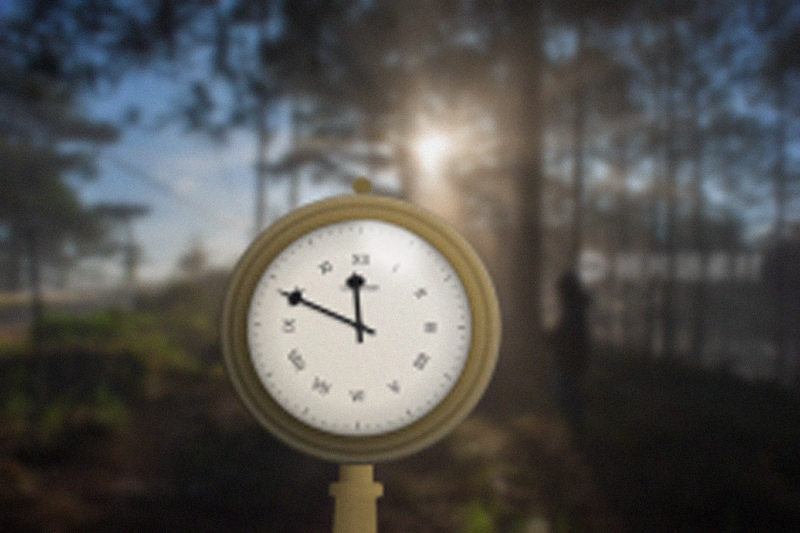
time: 11:49
